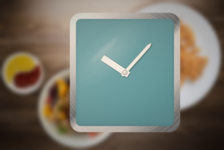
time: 10:07
